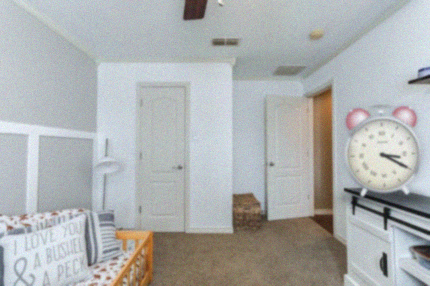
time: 3:20
